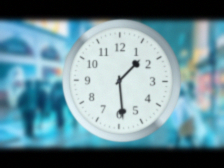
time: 1:29
